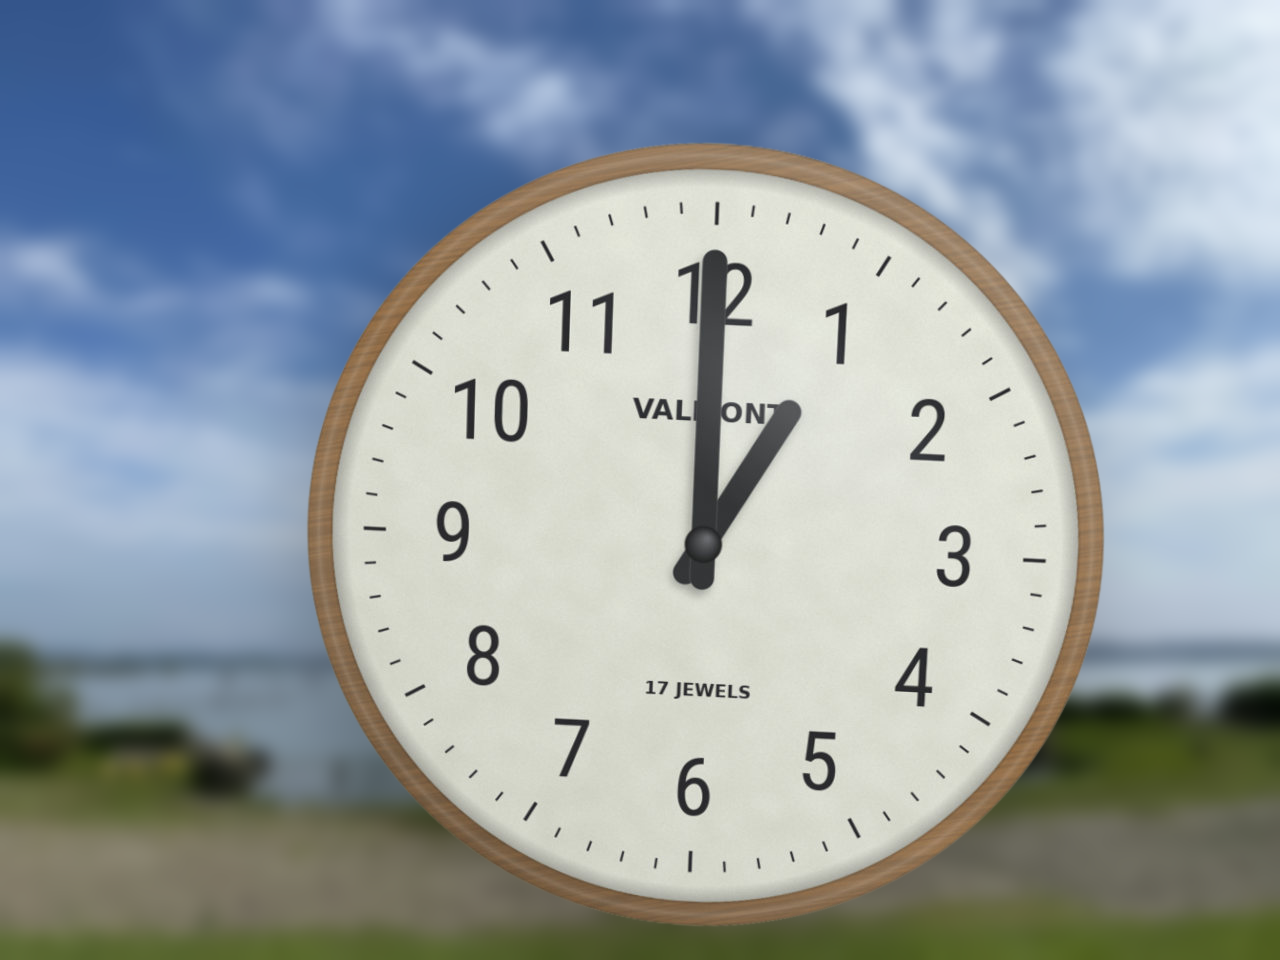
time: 1:00
